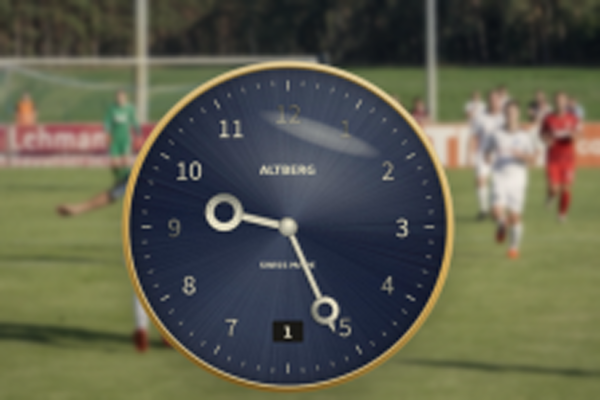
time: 9:26
